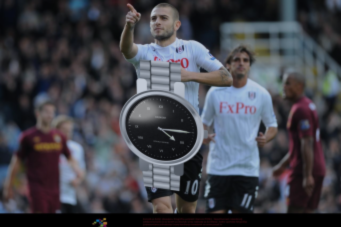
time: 4:15
